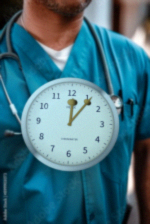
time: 12:06
